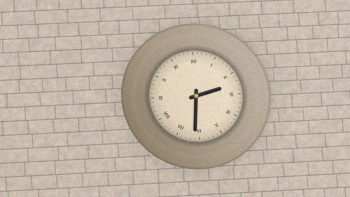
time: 2:31
